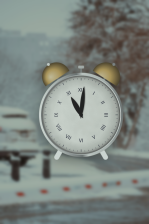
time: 11:01
